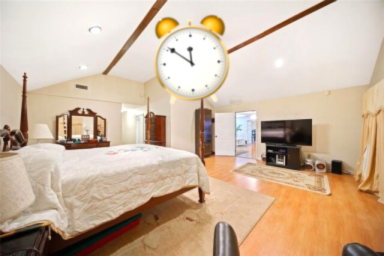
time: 11:51
